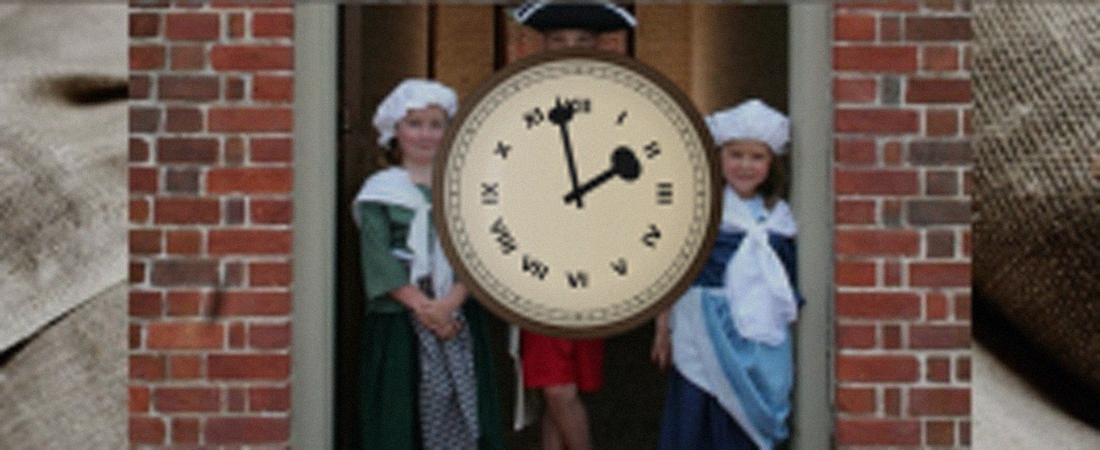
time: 1:58
